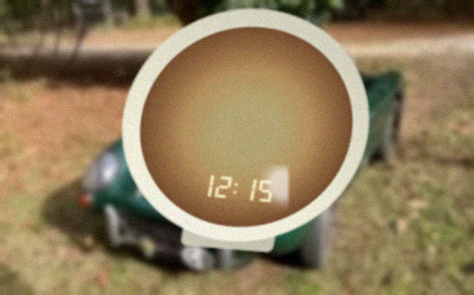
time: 12:15
